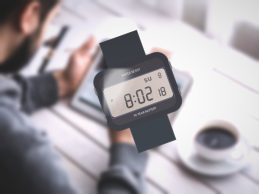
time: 8:02:18
